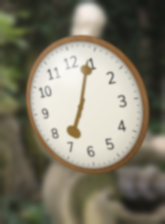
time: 7:04
